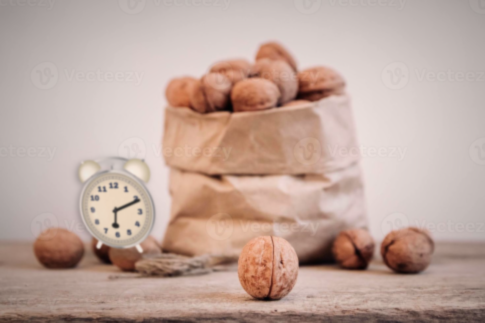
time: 6:11
